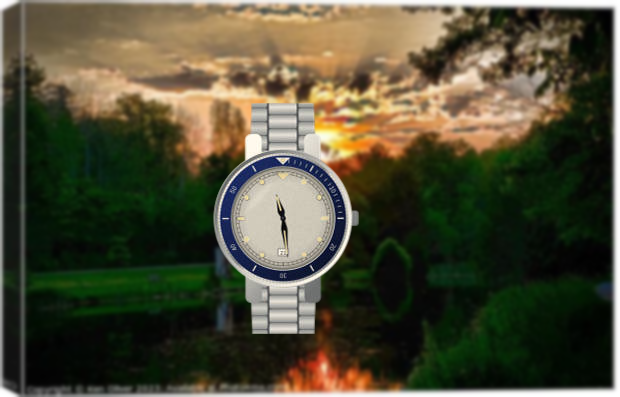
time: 11:29
